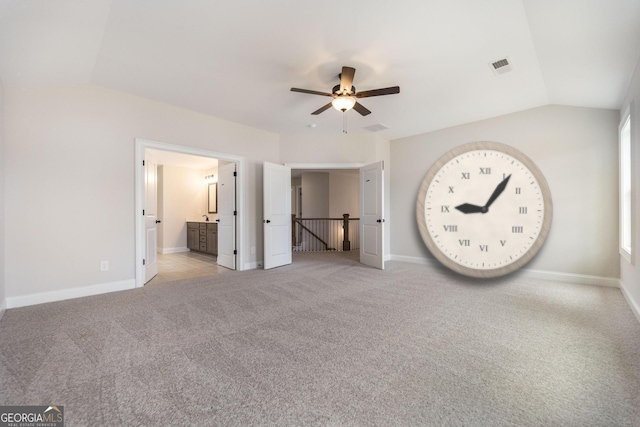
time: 9:06
